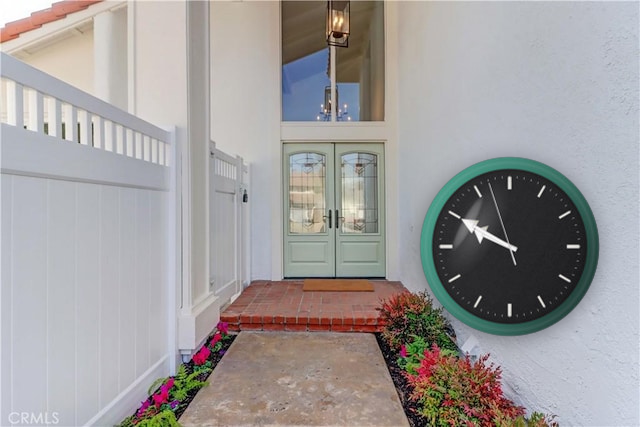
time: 9:49:57
